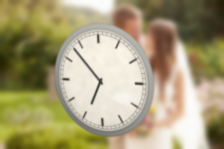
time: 6:53
